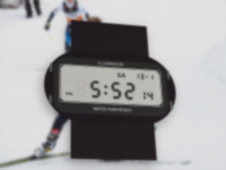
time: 5:52
